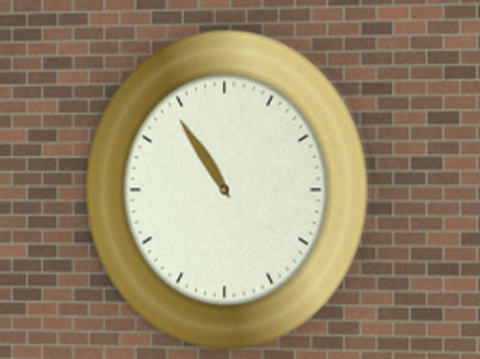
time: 10:54
